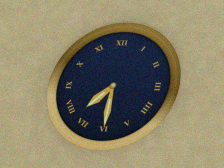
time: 7:30
